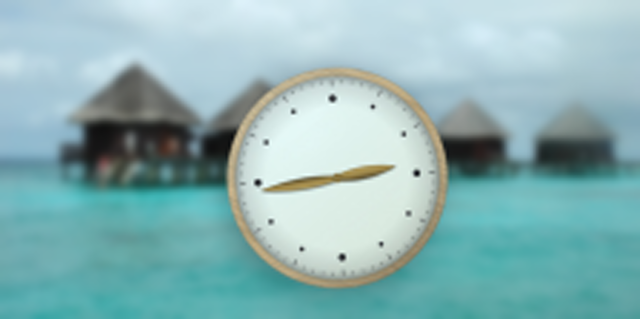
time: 2:44
